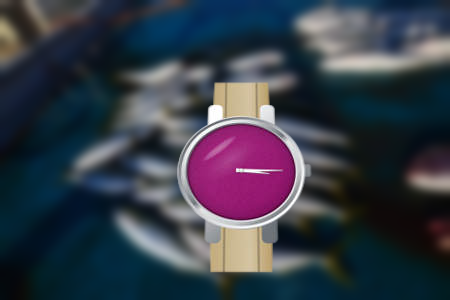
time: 3:15
